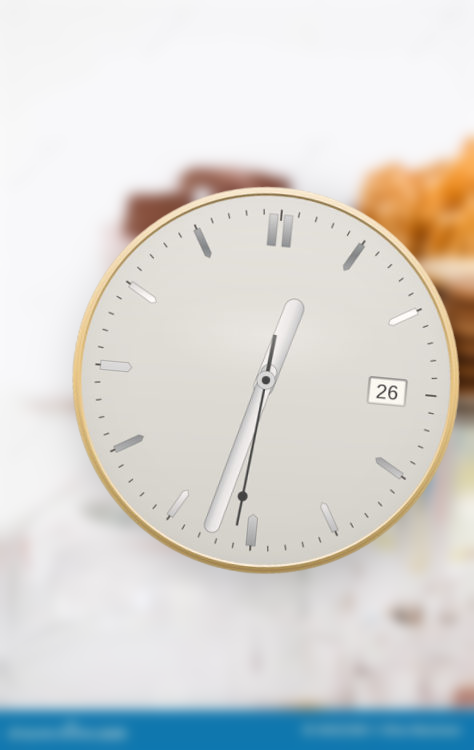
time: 12:32:31
